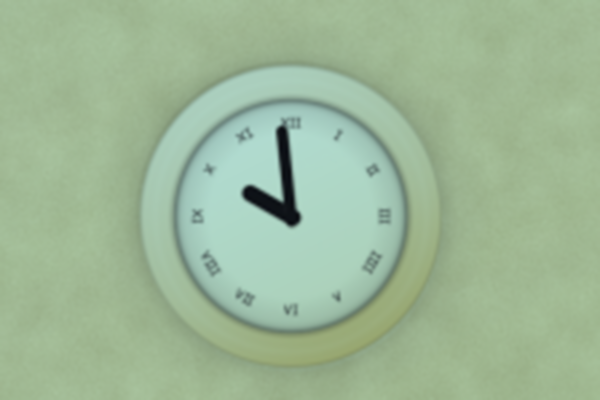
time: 9:59
